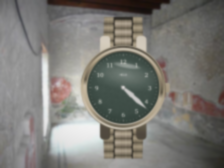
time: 4:22
